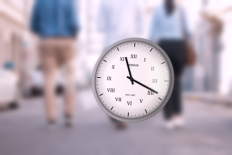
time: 11:19
